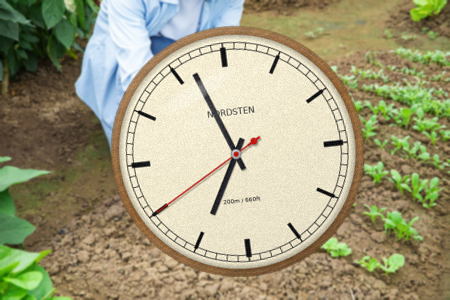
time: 6:56:40
